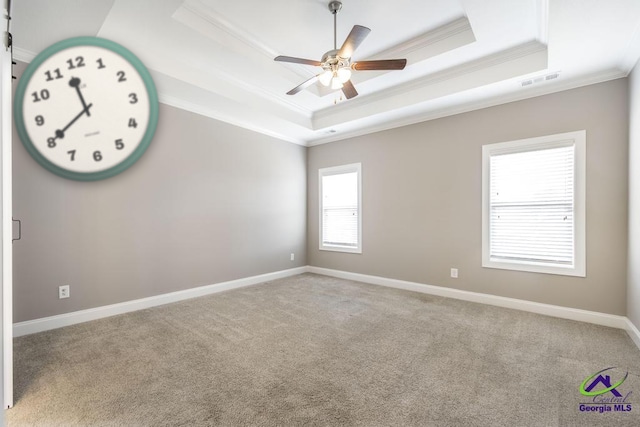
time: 11:40
